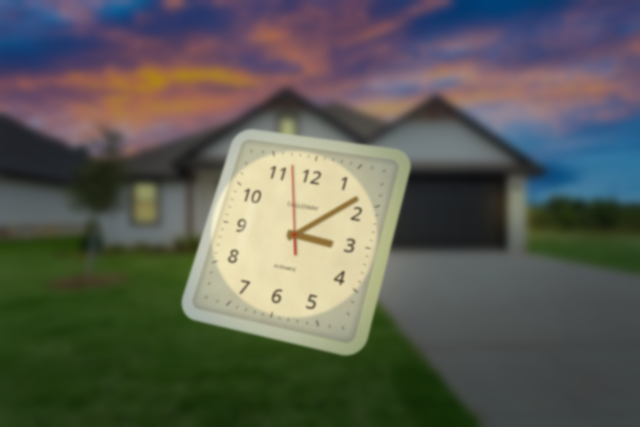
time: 3:07:57
